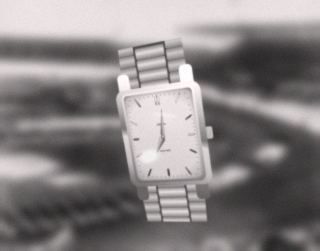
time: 7:01
